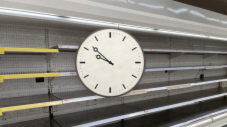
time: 9:52
